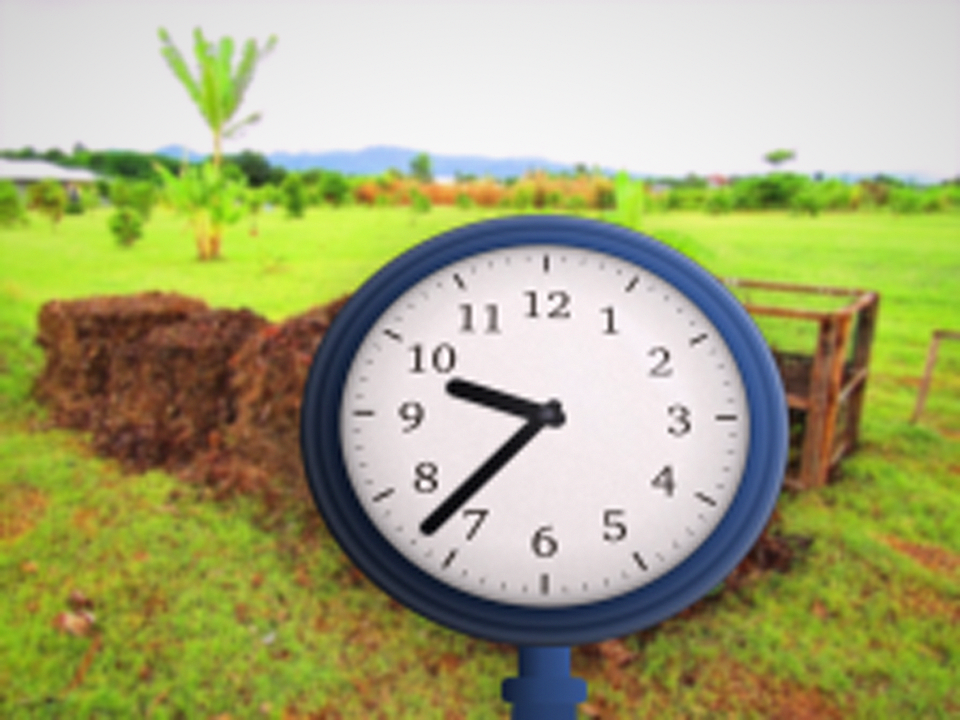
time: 9:37
